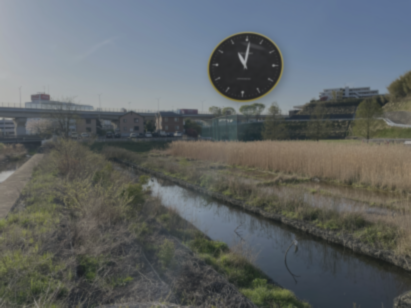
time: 11:01
